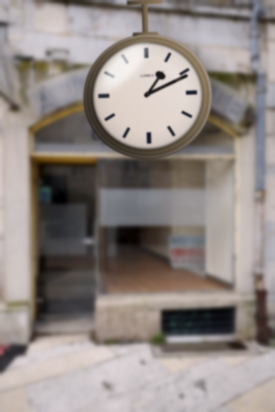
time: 1:11
